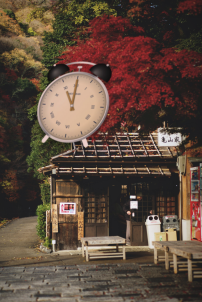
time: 11:00
